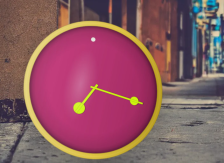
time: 7:18
